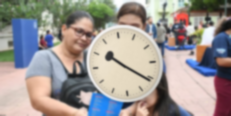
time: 10:21
